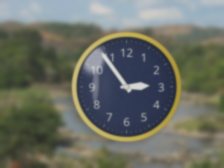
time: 2:54
